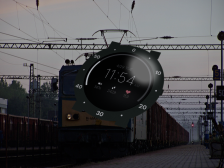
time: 11:54
